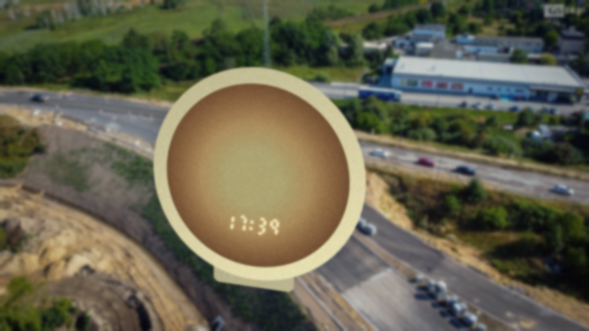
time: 17:39
